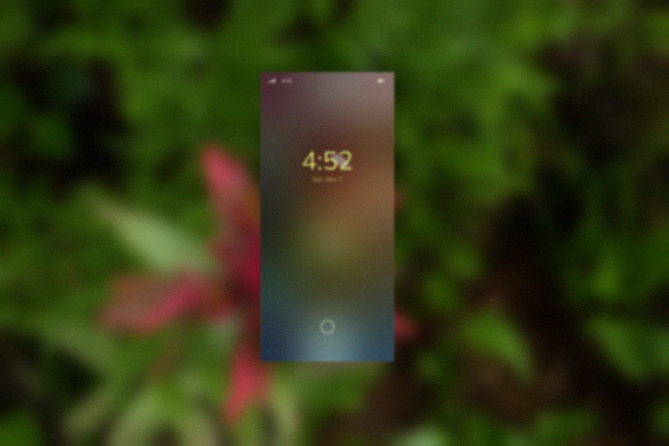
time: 4:52
